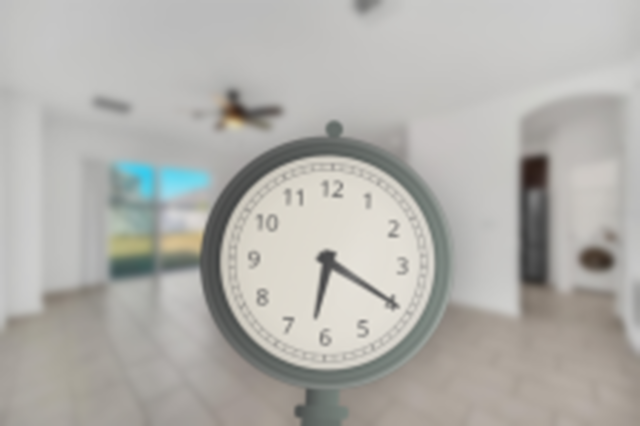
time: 6:20
